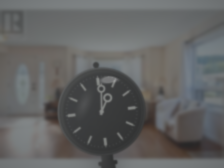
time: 1:01
